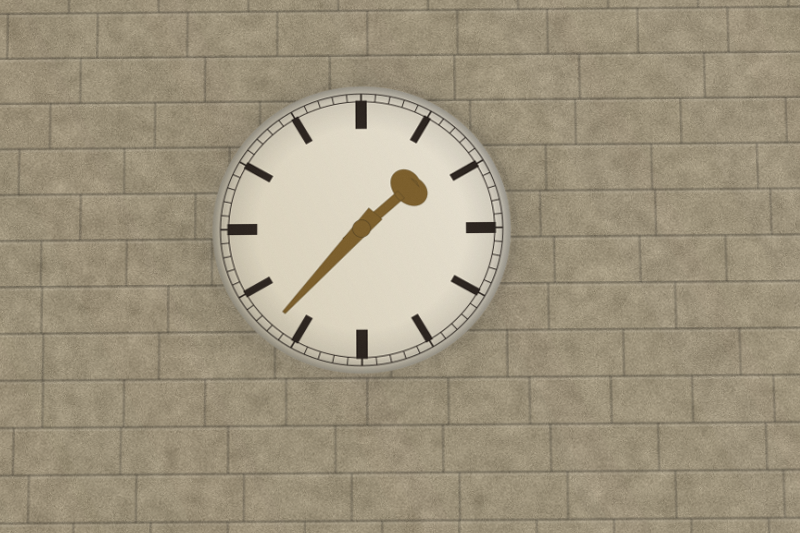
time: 1:37
